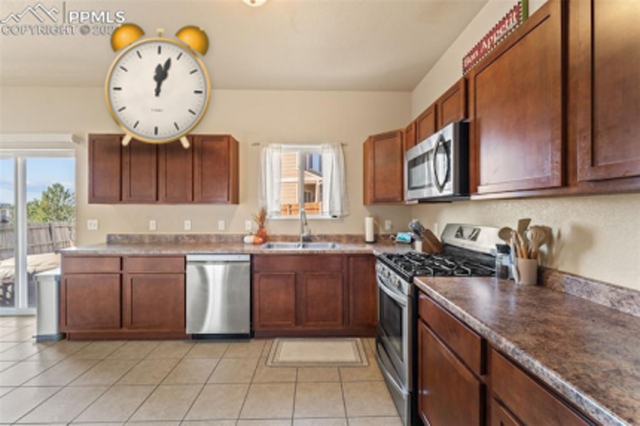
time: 12:03
